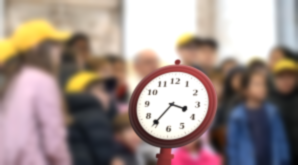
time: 3:36
